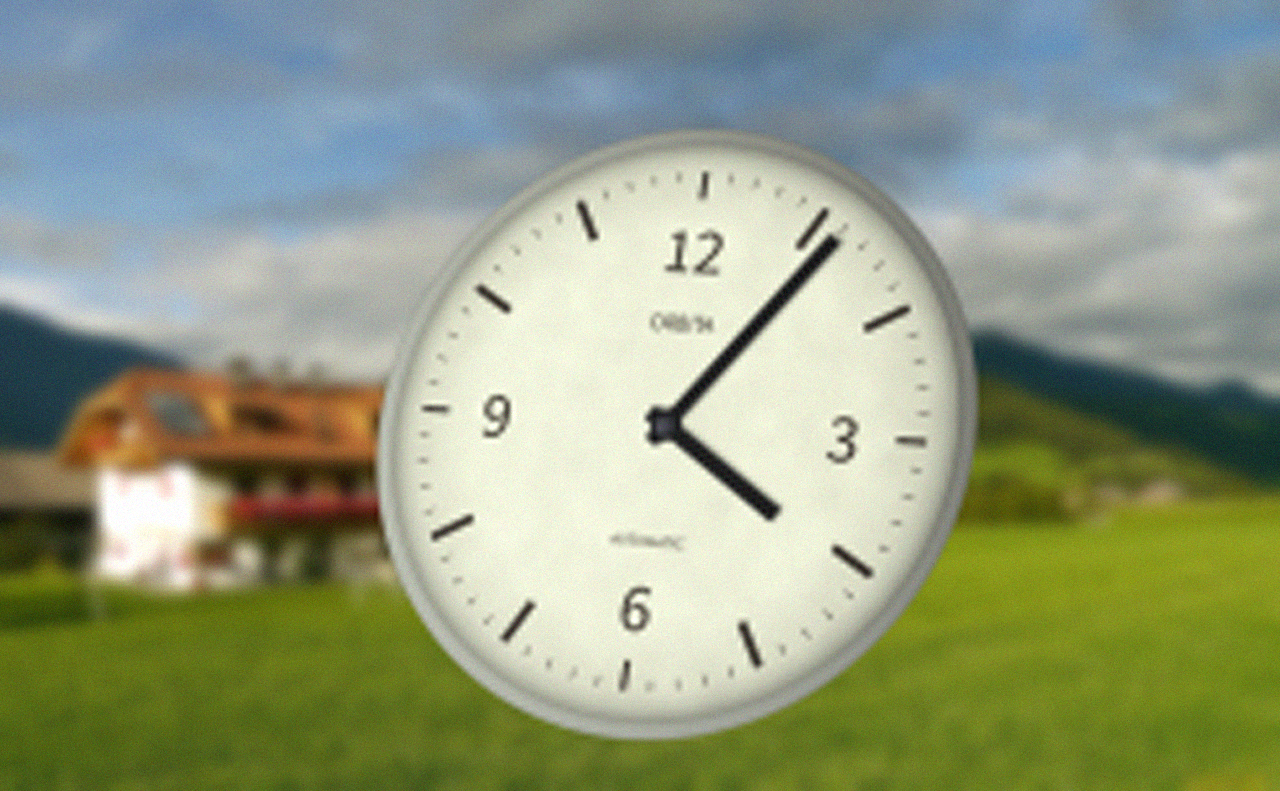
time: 4:06
